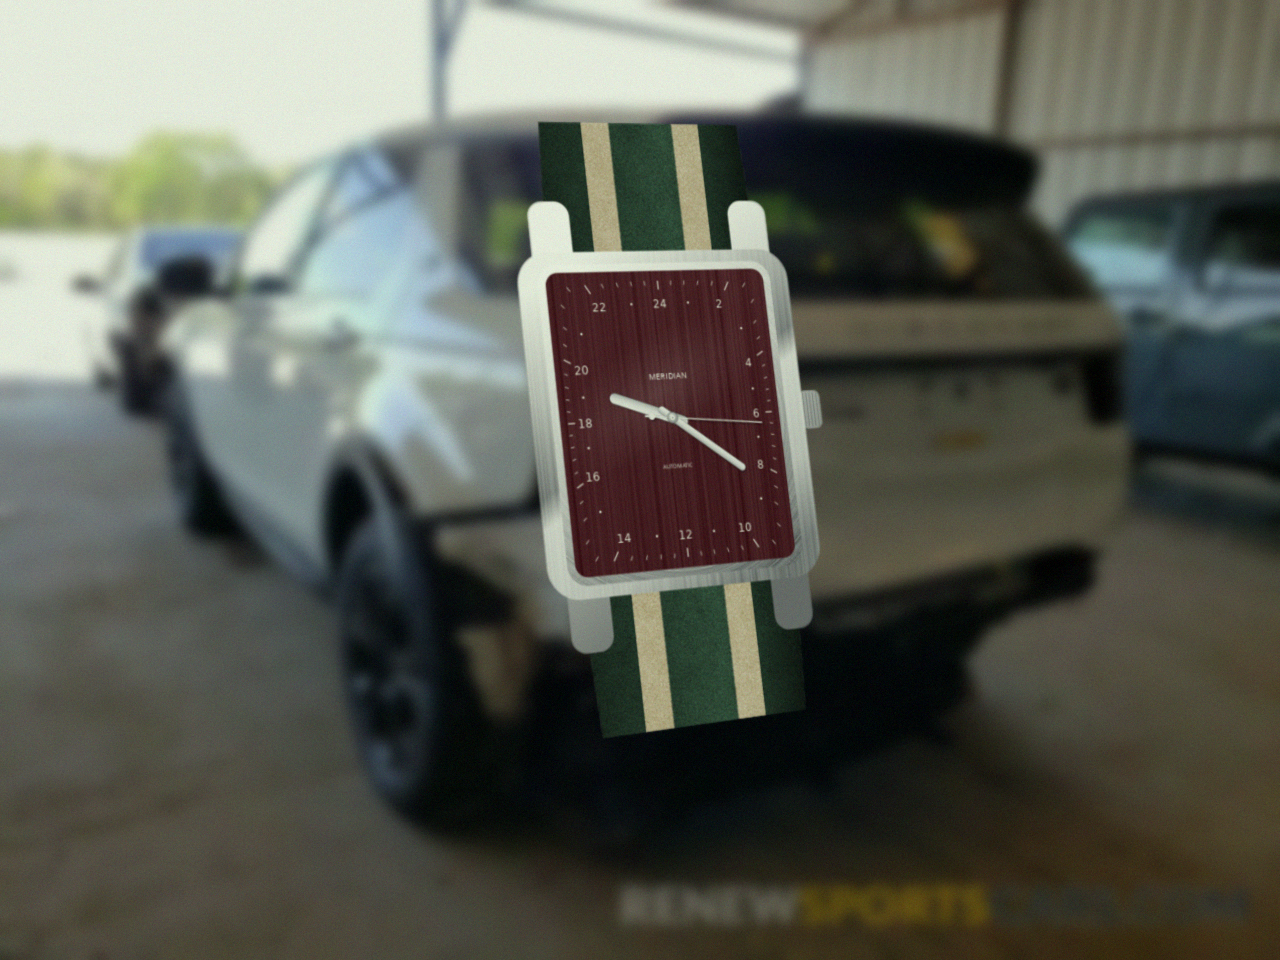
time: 19:21:16
